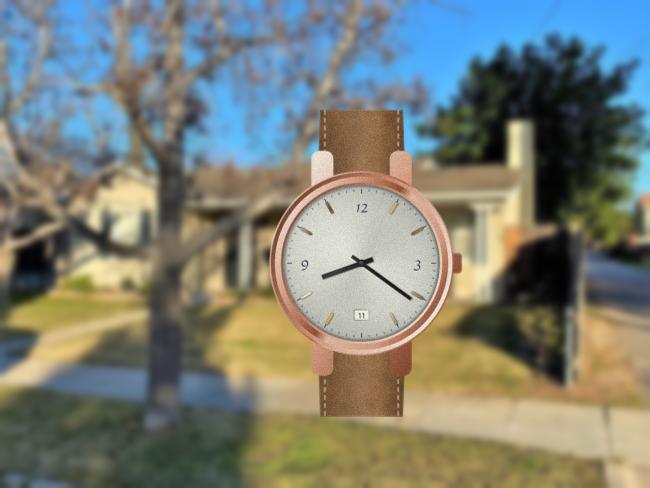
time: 8:21
